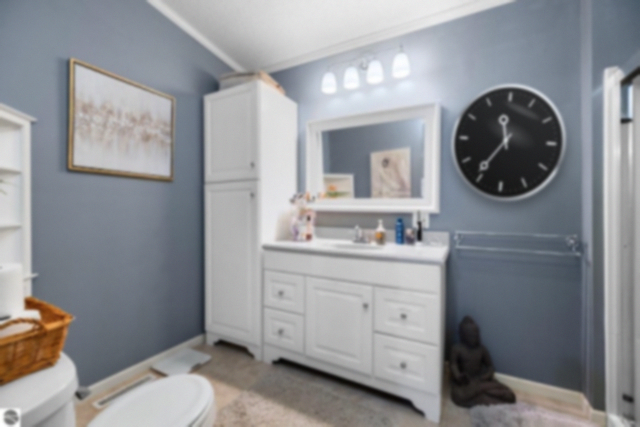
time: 11:36
